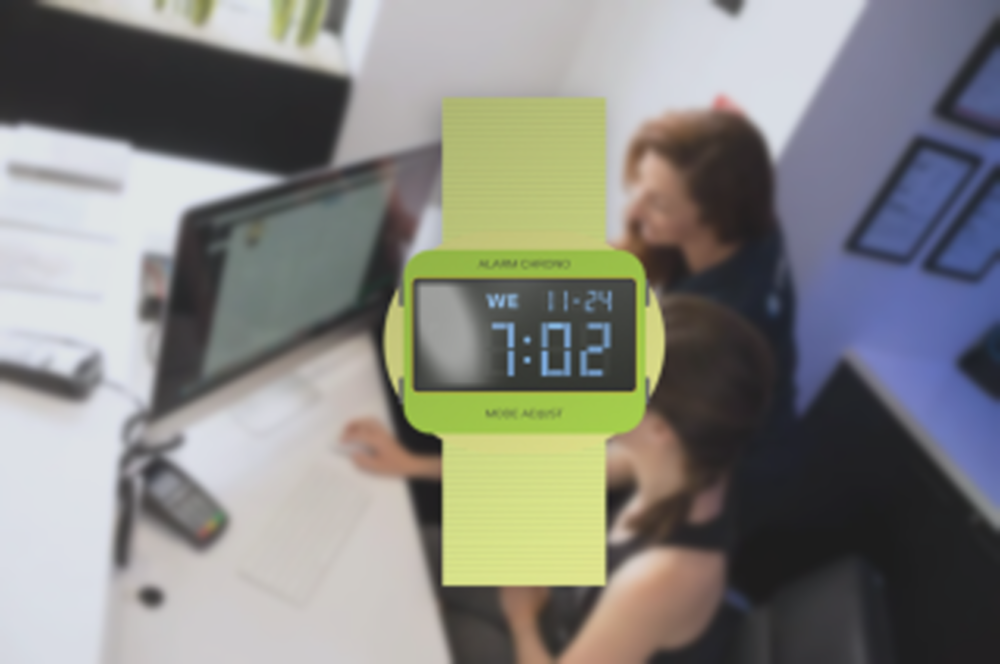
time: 7:02
